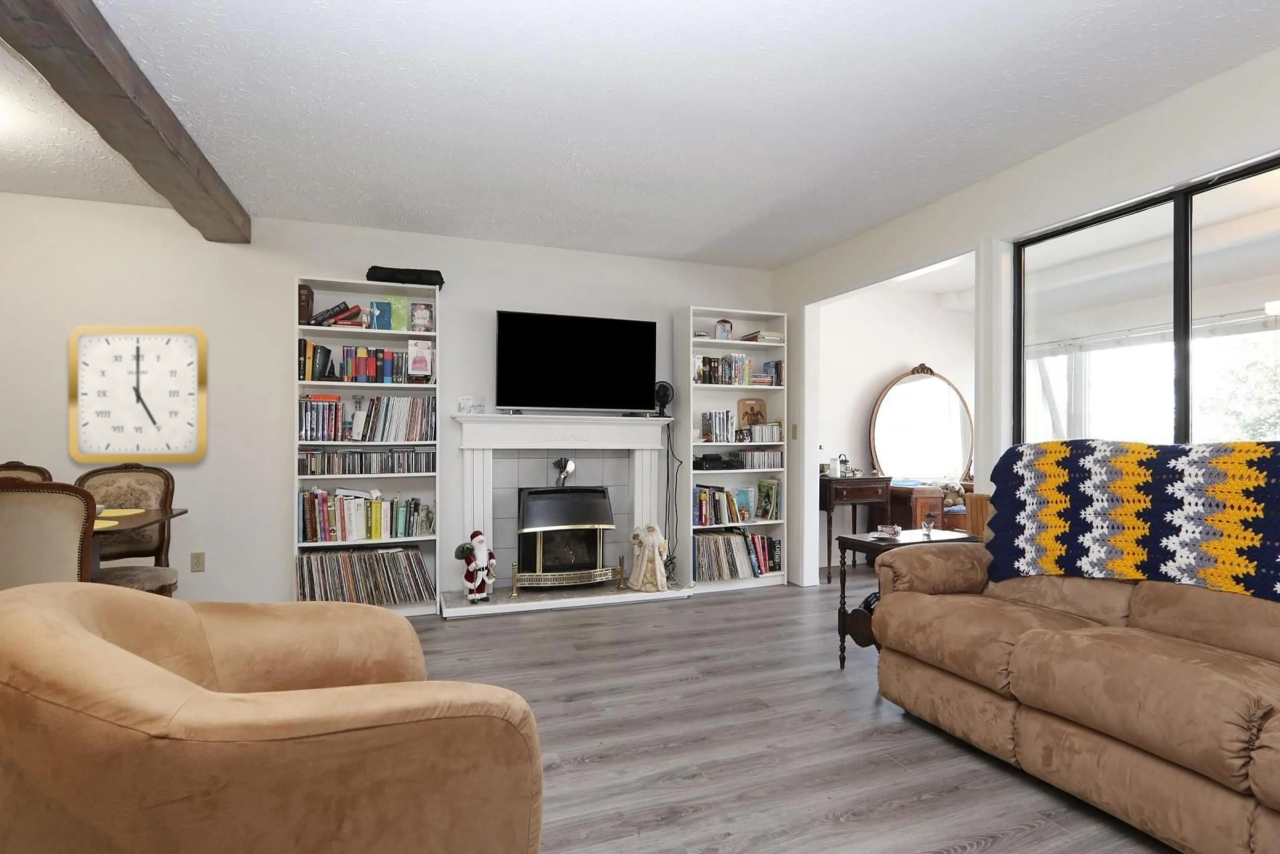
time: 5:00
